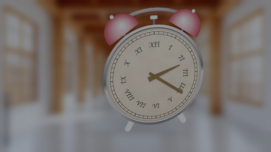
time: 2:21
